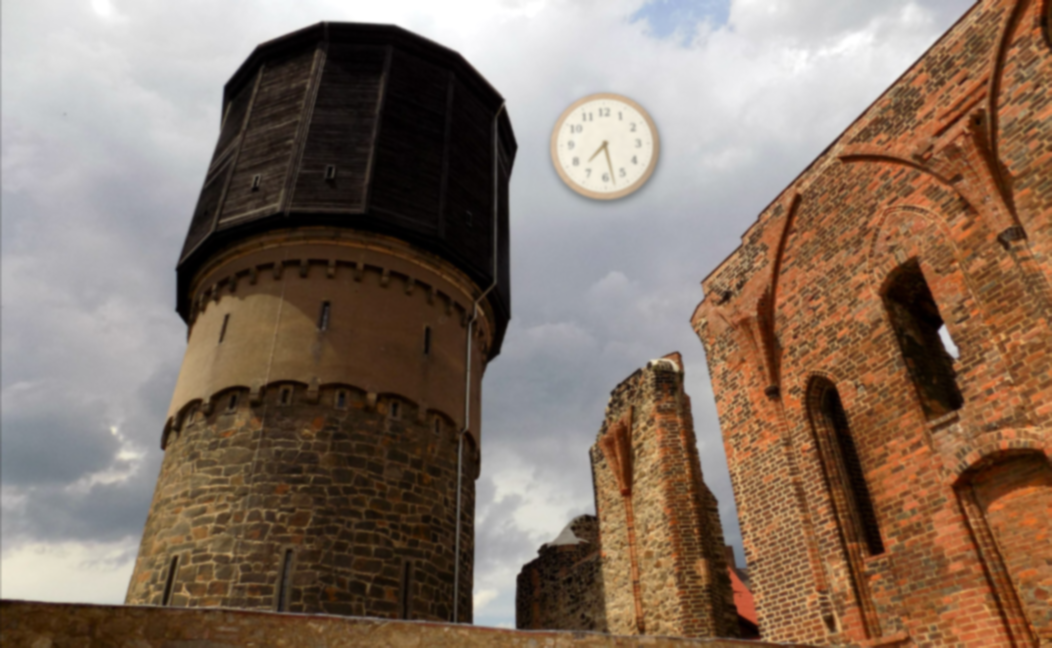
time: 7:28
